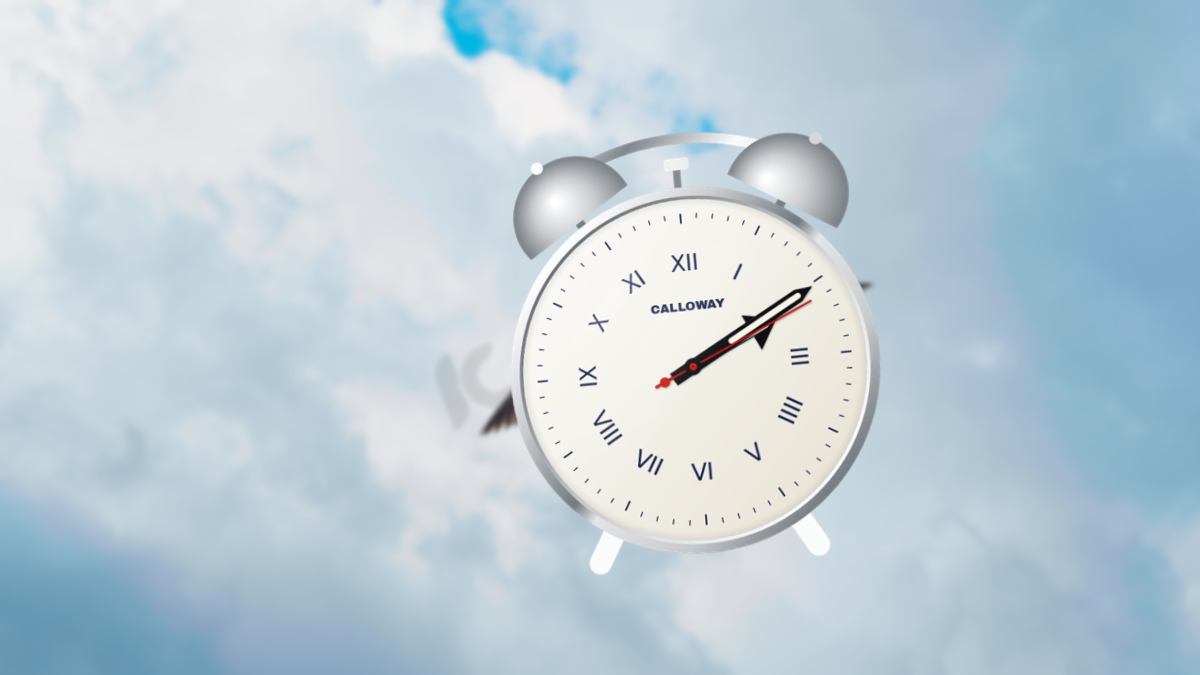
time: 2:10:11
